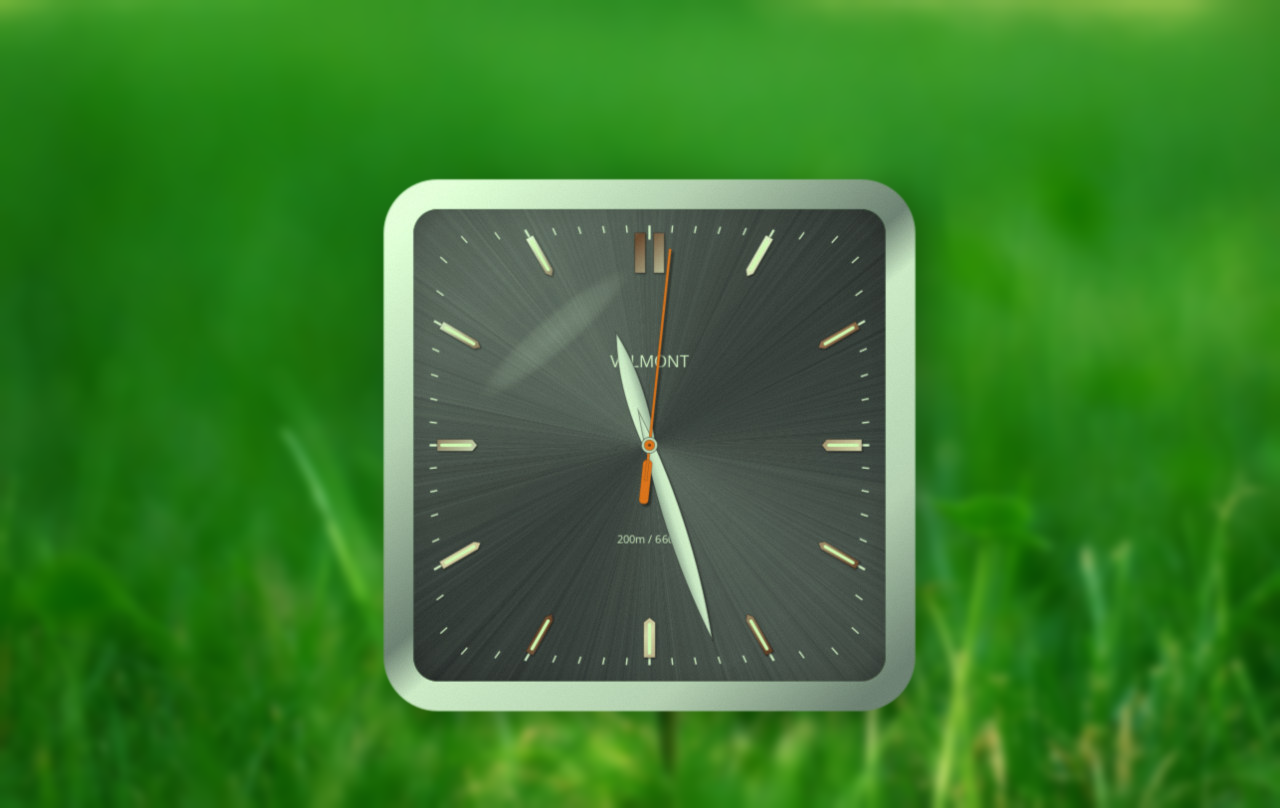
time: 11:27:01
